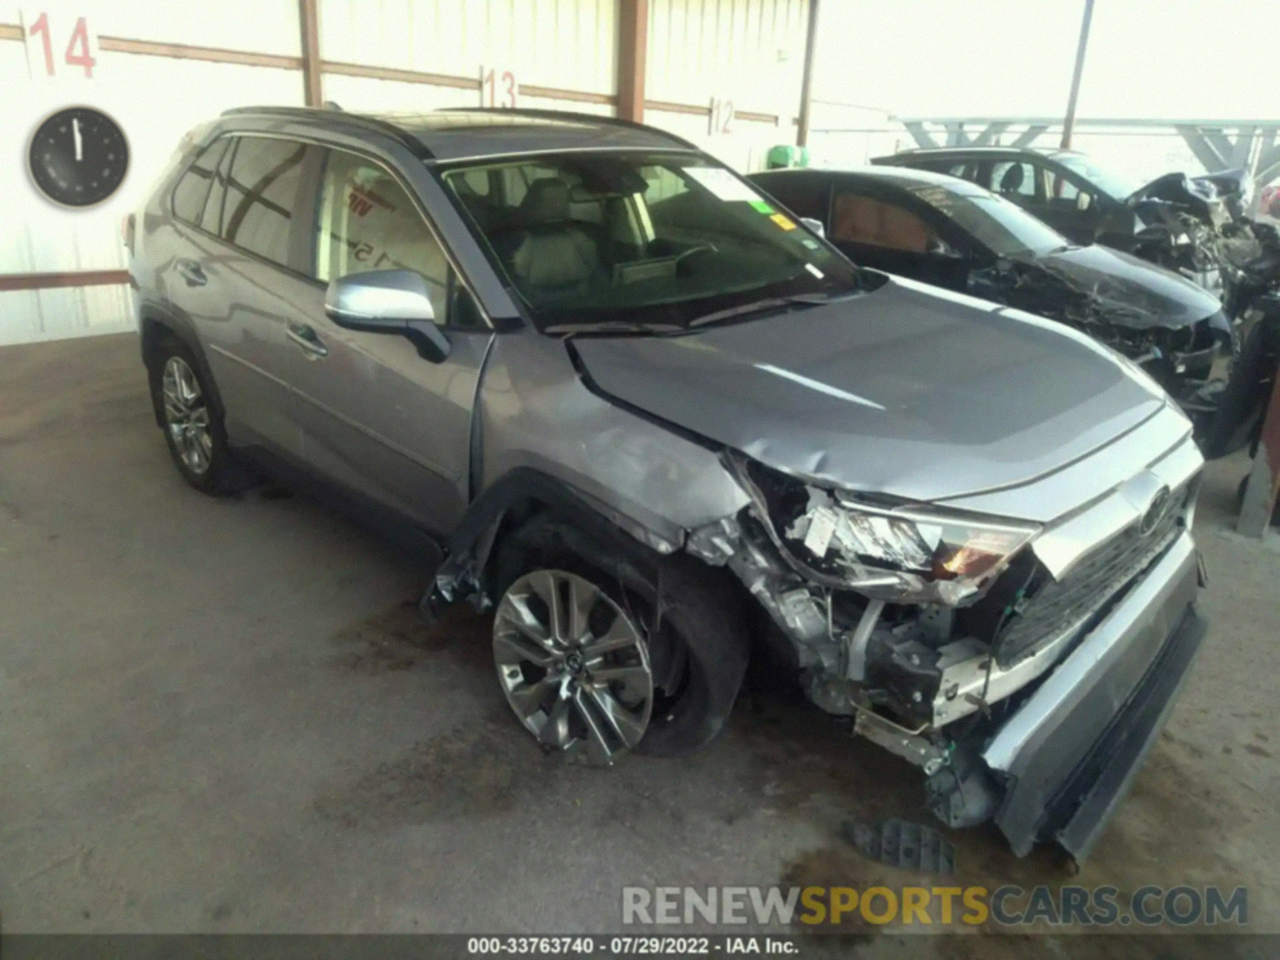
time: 11:59
